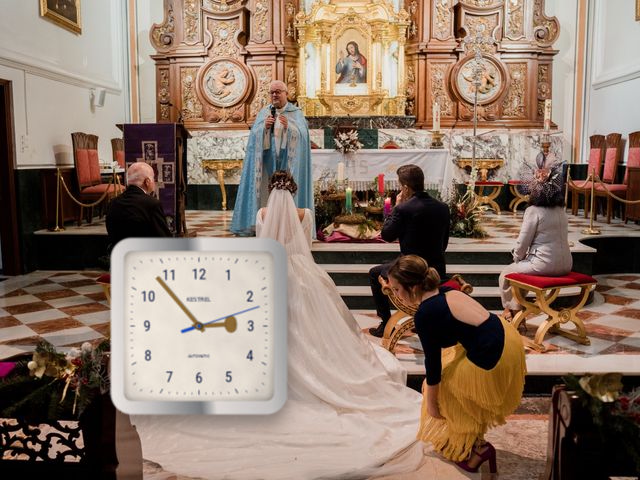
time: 2:53:12
